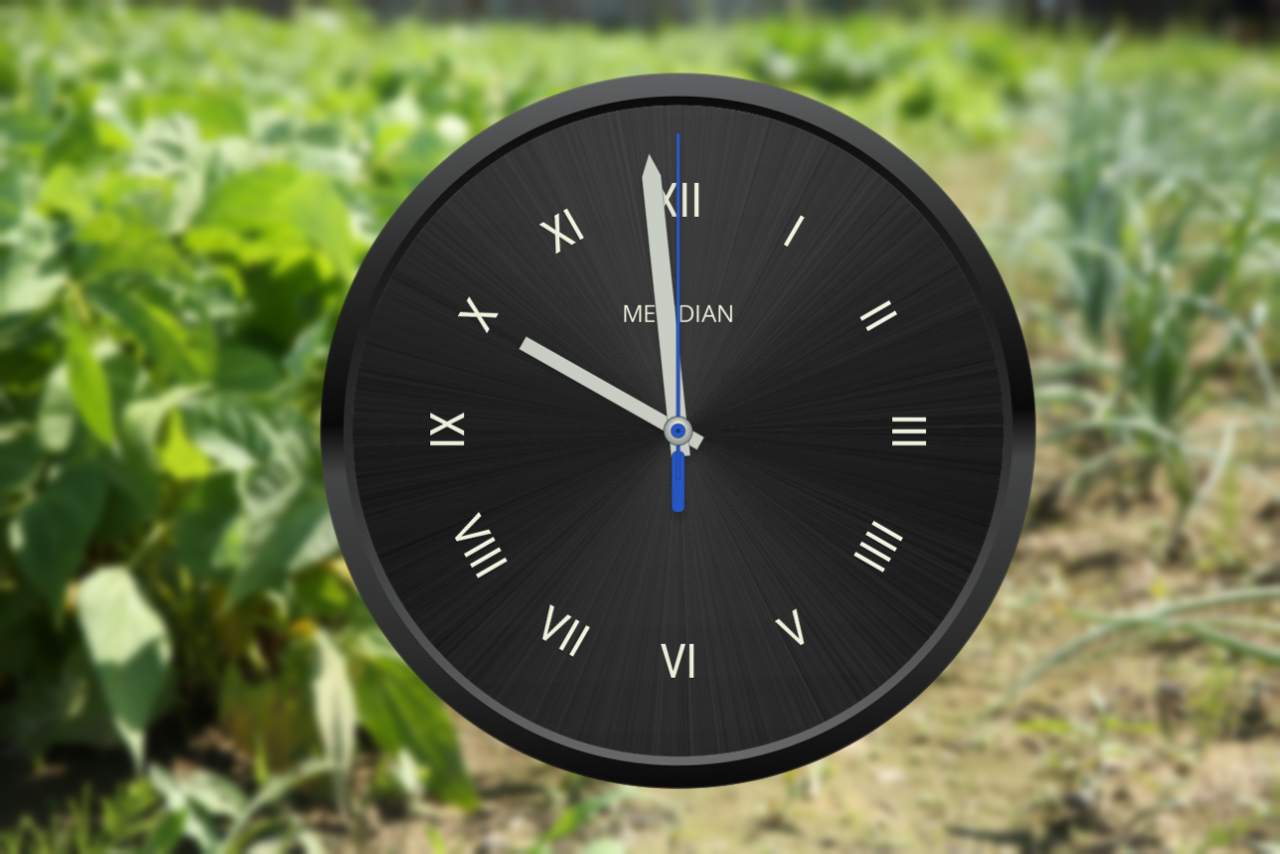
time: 9:59:00
